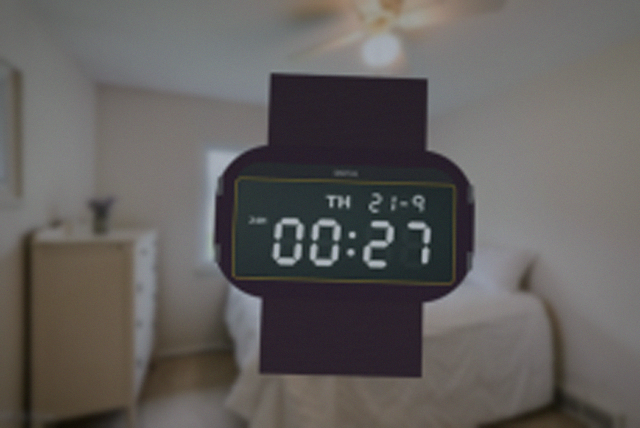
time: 0:27
